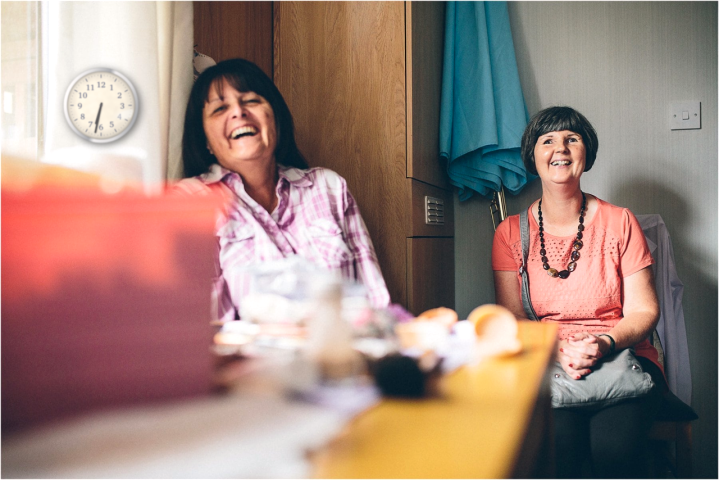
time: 6:32
